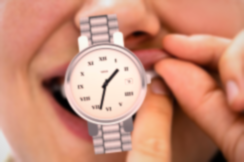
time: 1:33
